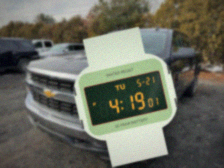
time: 4:19
